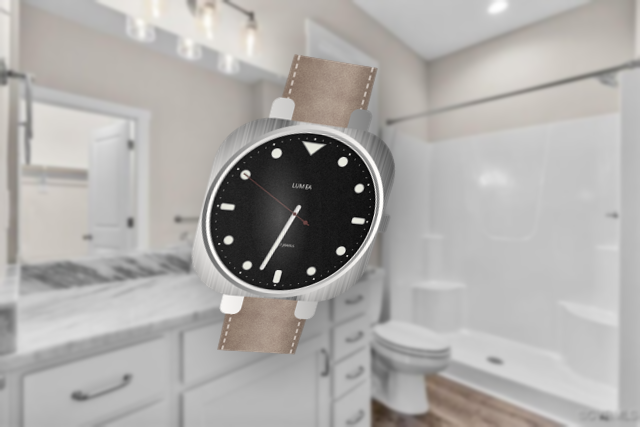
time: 6:32:50
